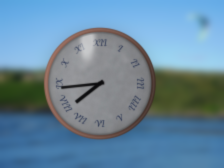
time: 7:44
